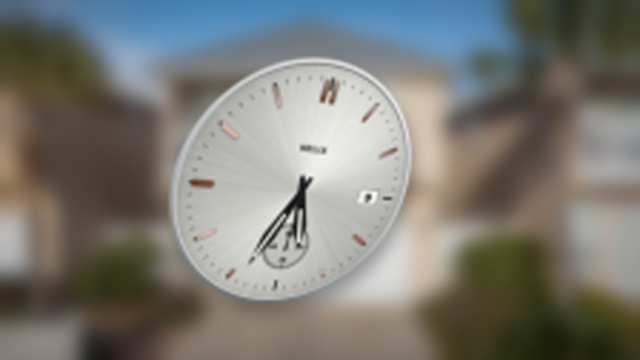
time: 5:34
